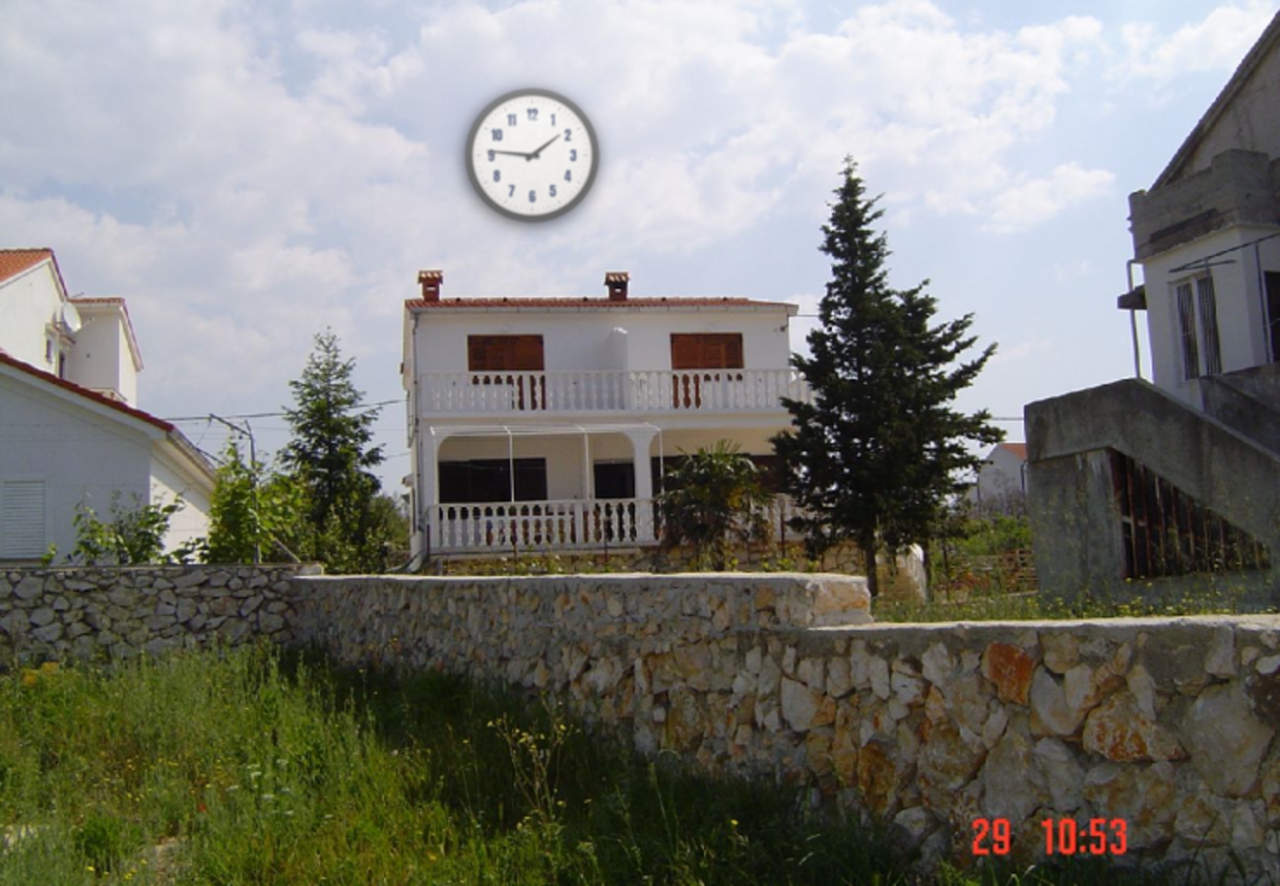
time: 1:46
